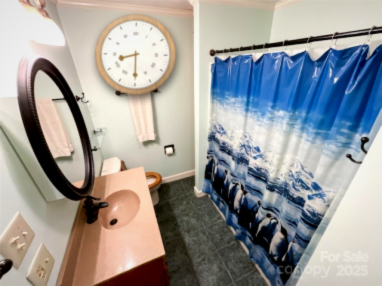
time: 8:30
